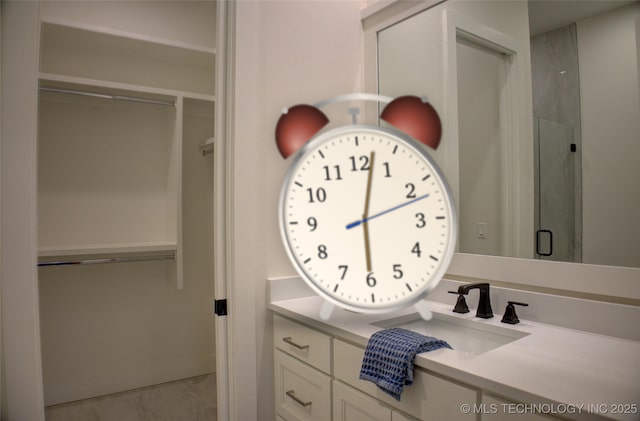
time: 6:02:12
